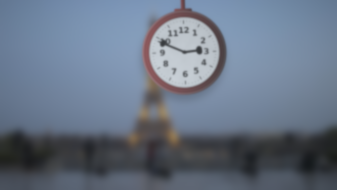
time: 2:49
